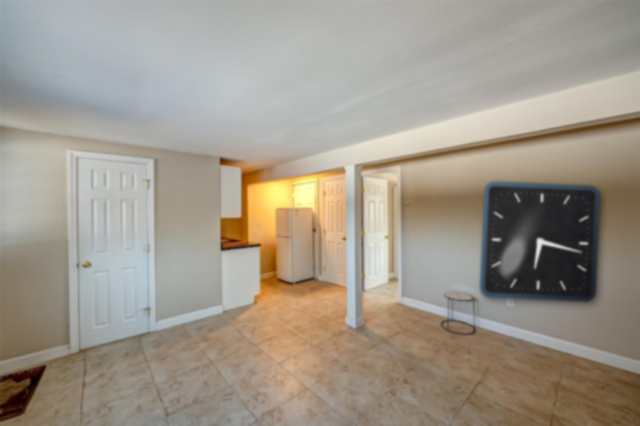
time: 6:17
